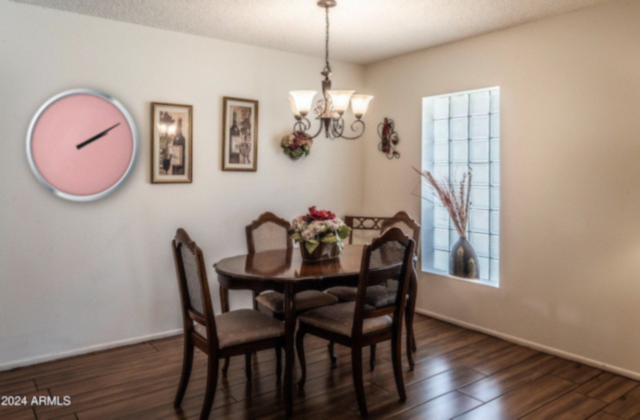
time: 2:10
